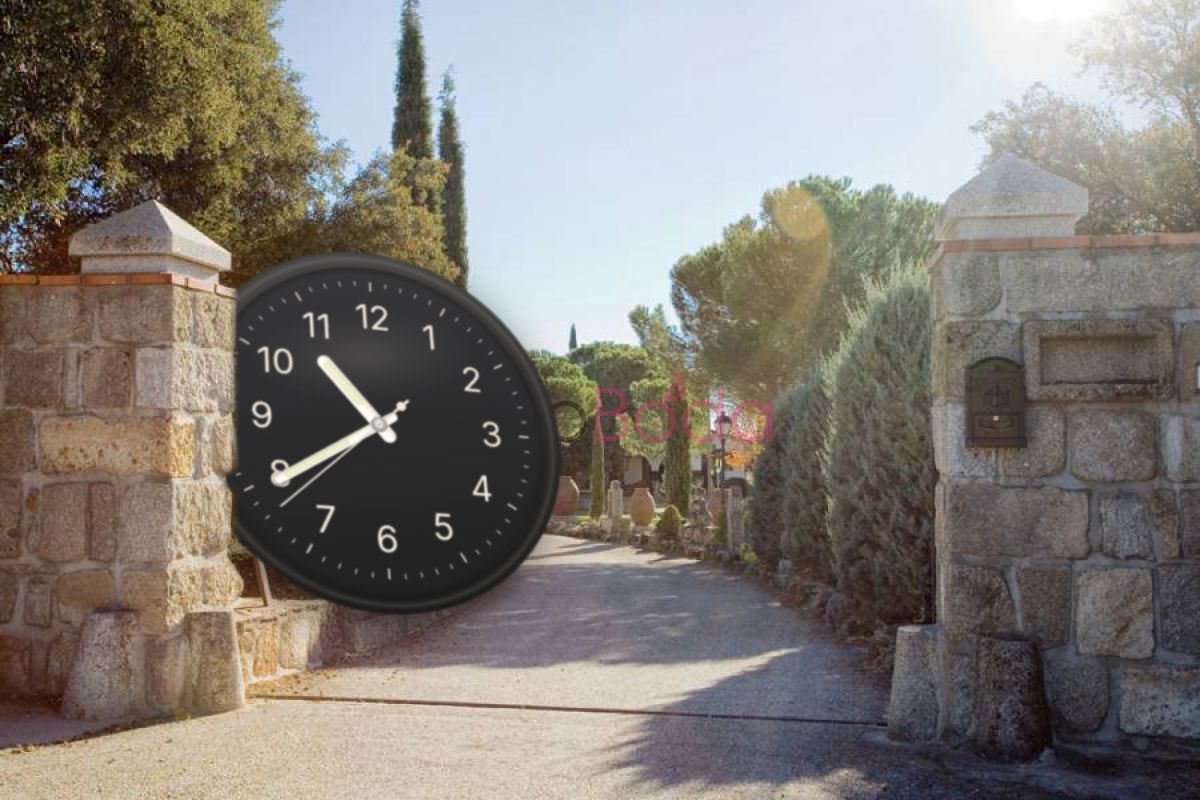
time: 10:39:38
